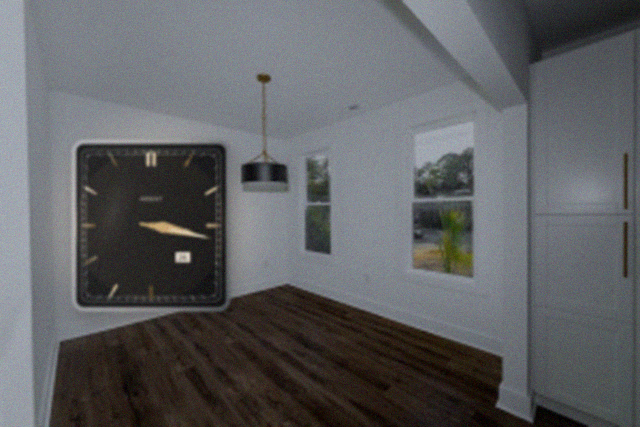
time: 3:17
